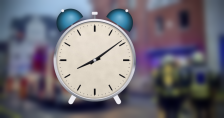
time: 8:09
